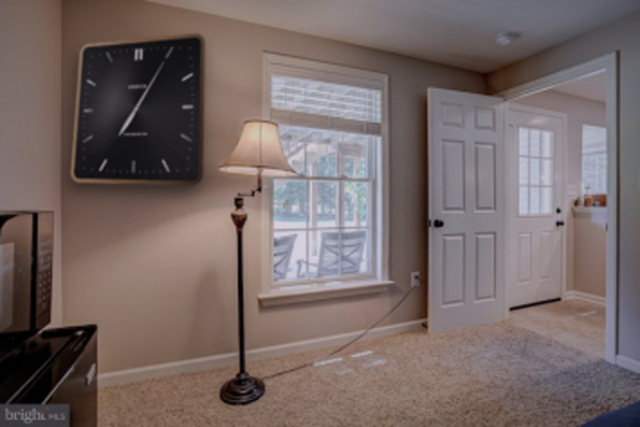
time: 7:05
